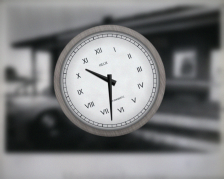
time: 10:33
